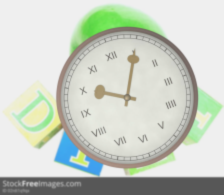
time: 10:05
